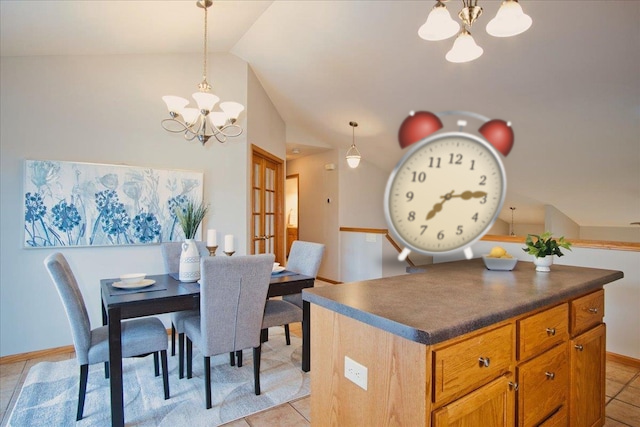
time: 7:14
